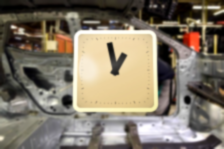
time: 12:58
